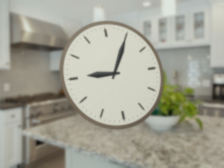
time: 9:05
